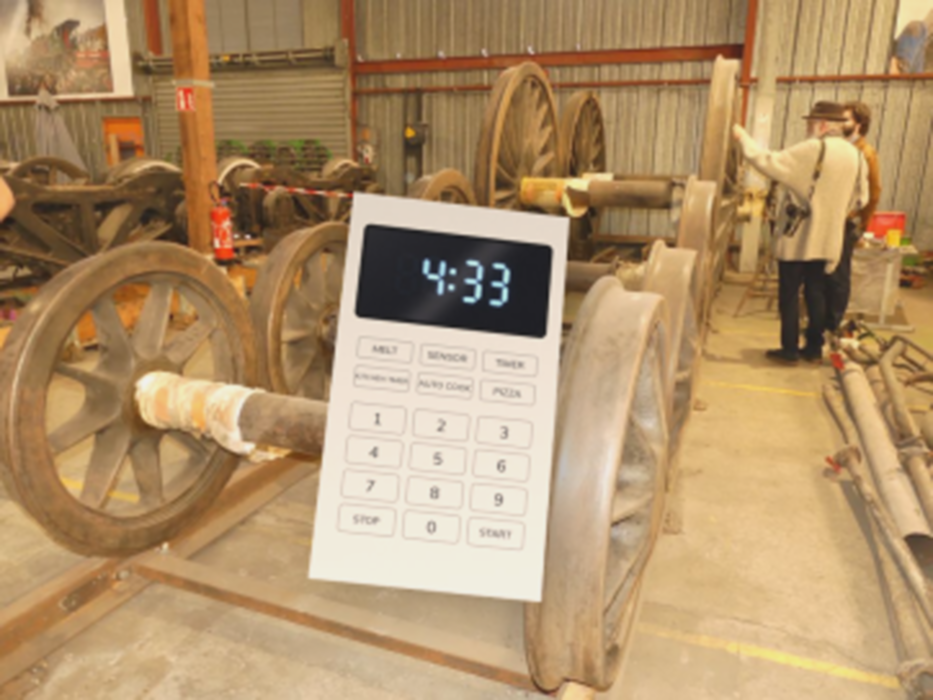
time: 4:33
